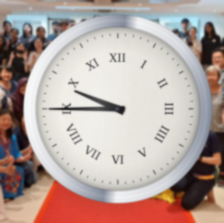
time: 9:45
